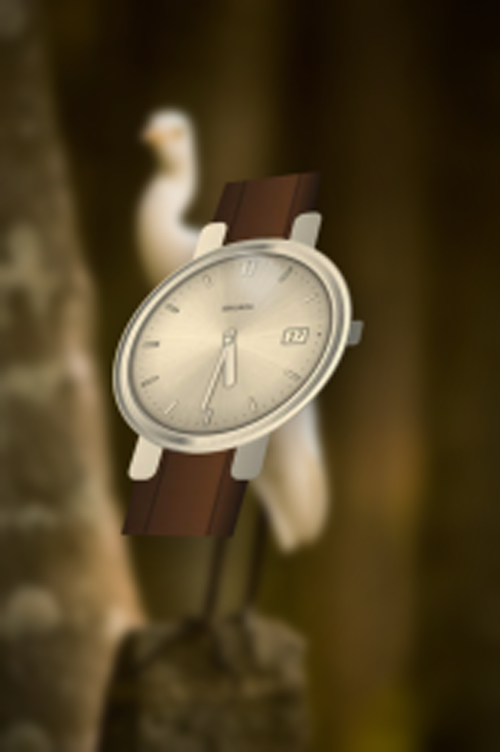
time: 5:31
